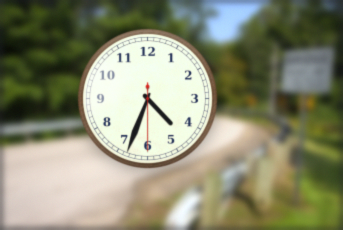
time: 4:33:30
